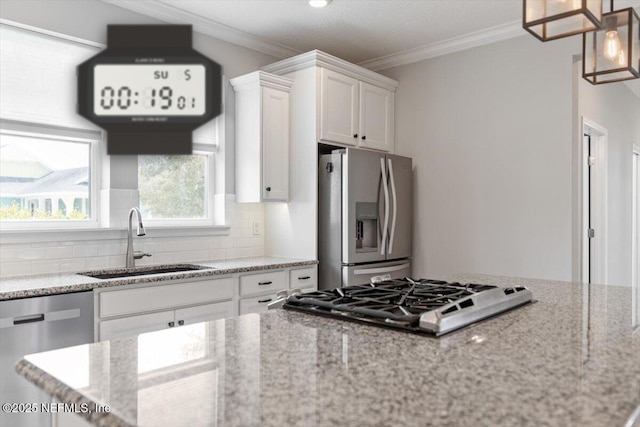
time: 0:19:01
